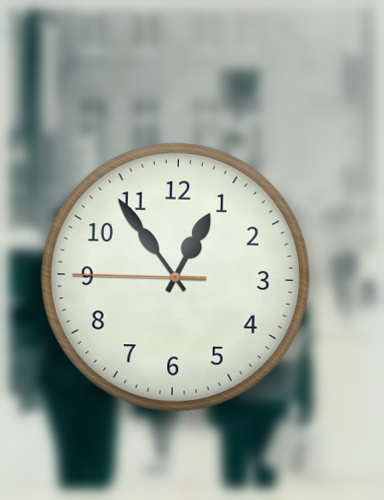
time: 12:53:45
